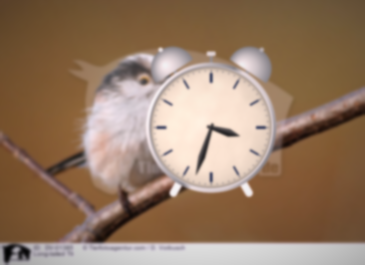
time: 3:33
